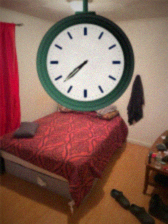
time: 7:38
